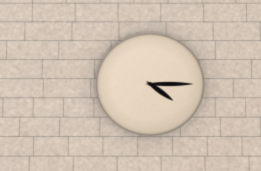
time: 4:15
